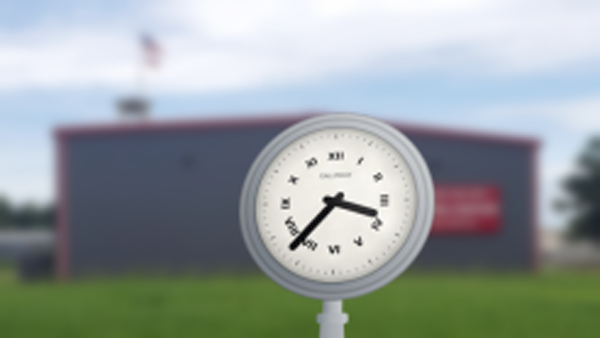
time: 3:37
